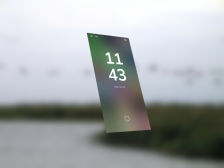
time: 11:43
